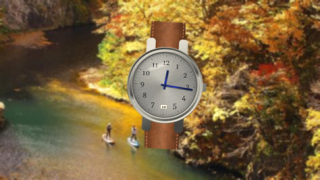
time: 12:16
